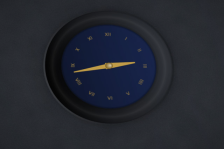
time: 2:43
